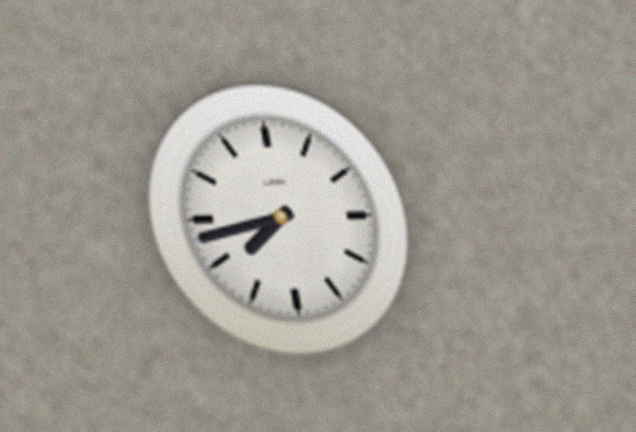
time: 7:43
